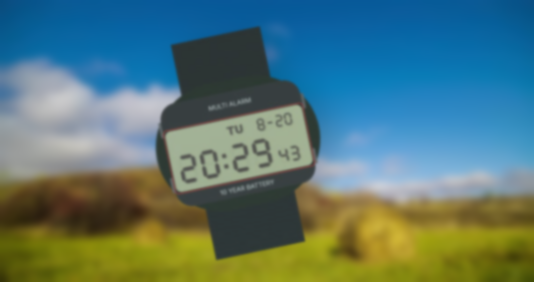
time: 20:29:43
